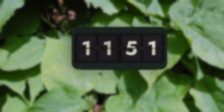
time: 11:51
